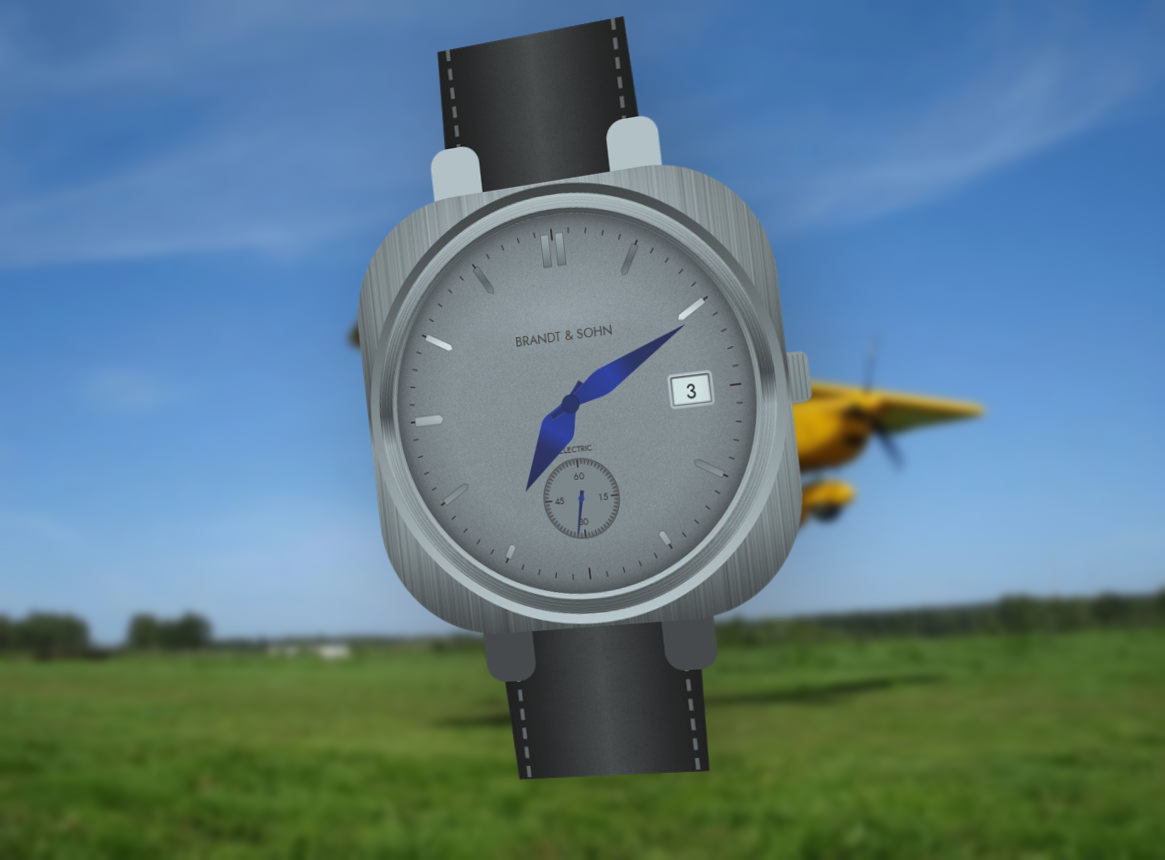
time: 7:10:32
